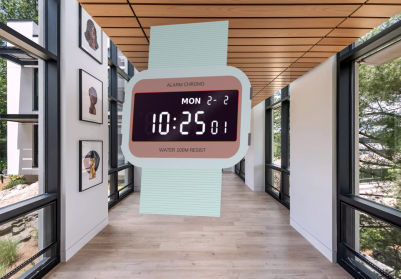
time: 10:25:01
